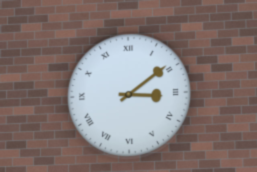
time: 3:09
